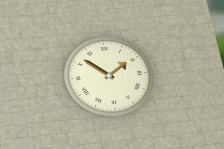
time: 1:52
